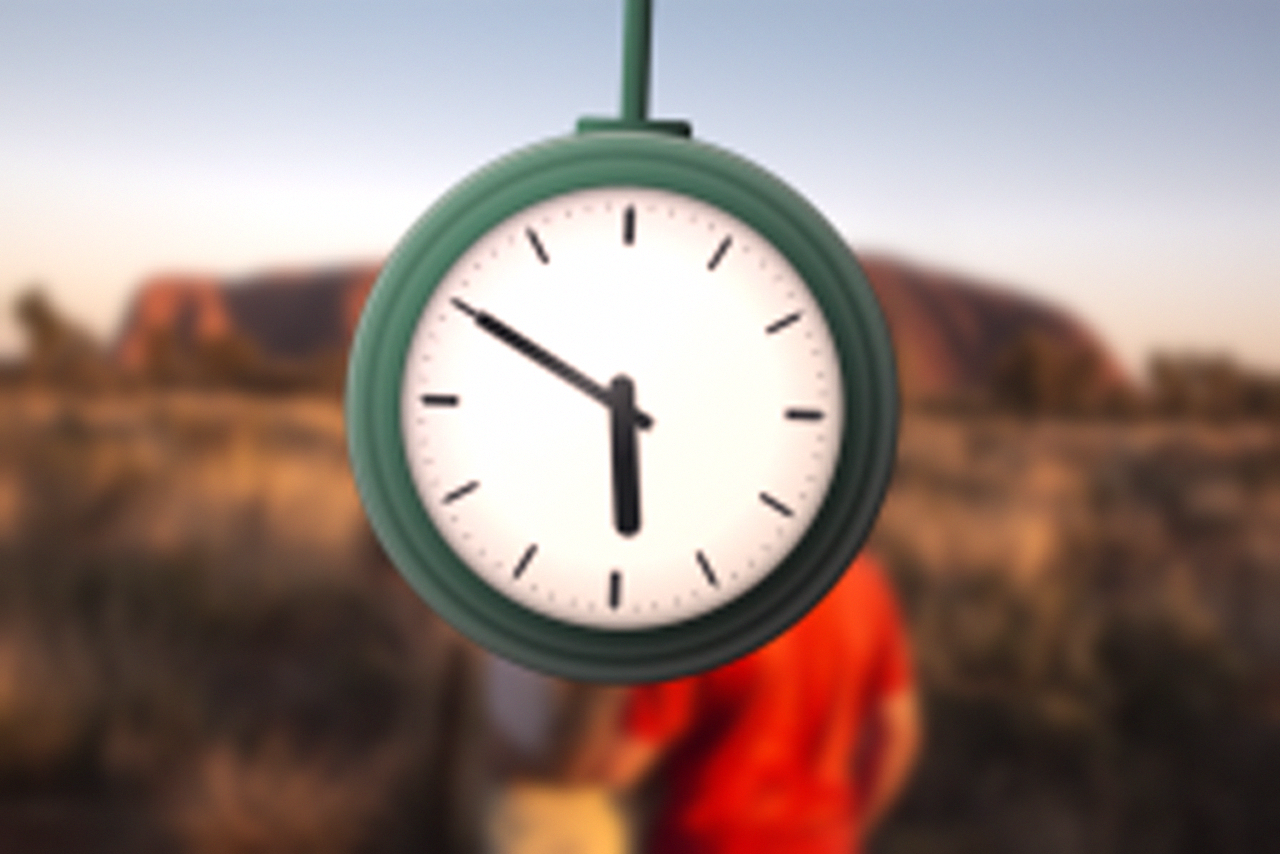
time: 5:50
